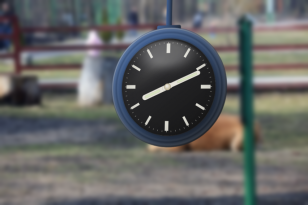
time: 8:11
